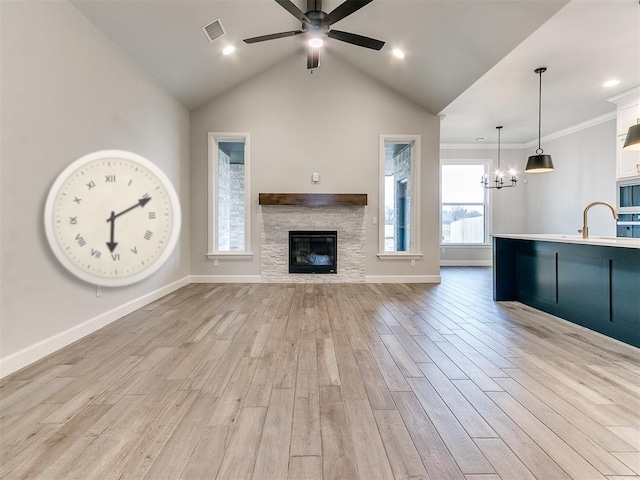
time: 6:11
